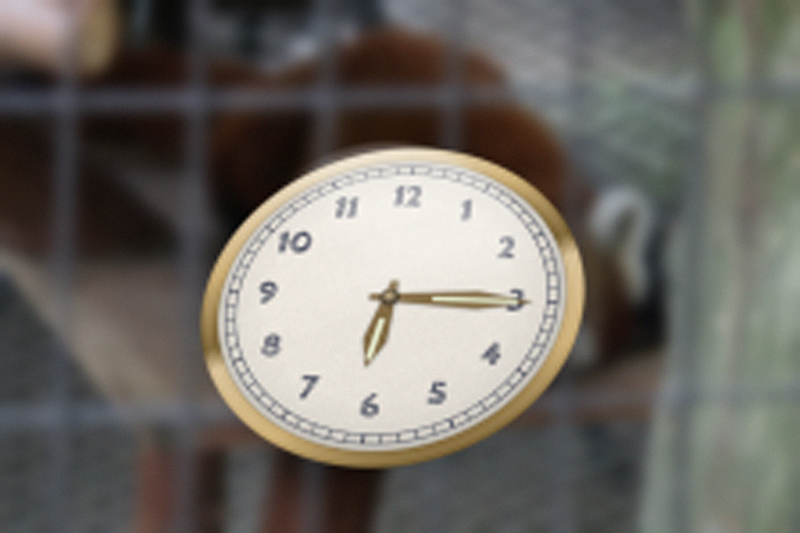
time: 6:15
